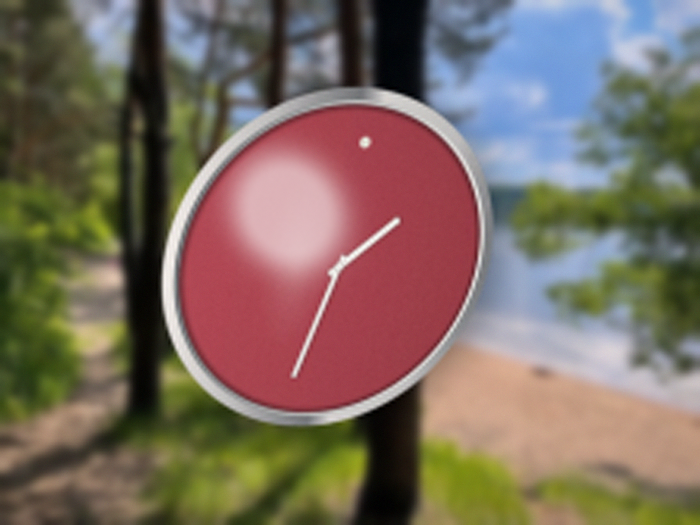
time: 1:32
